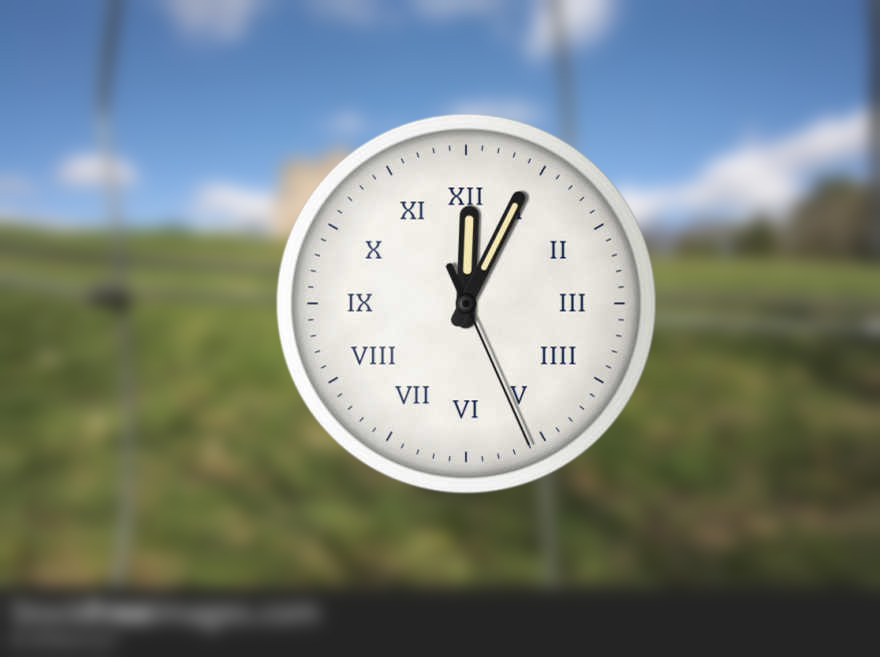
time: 12:04:26
